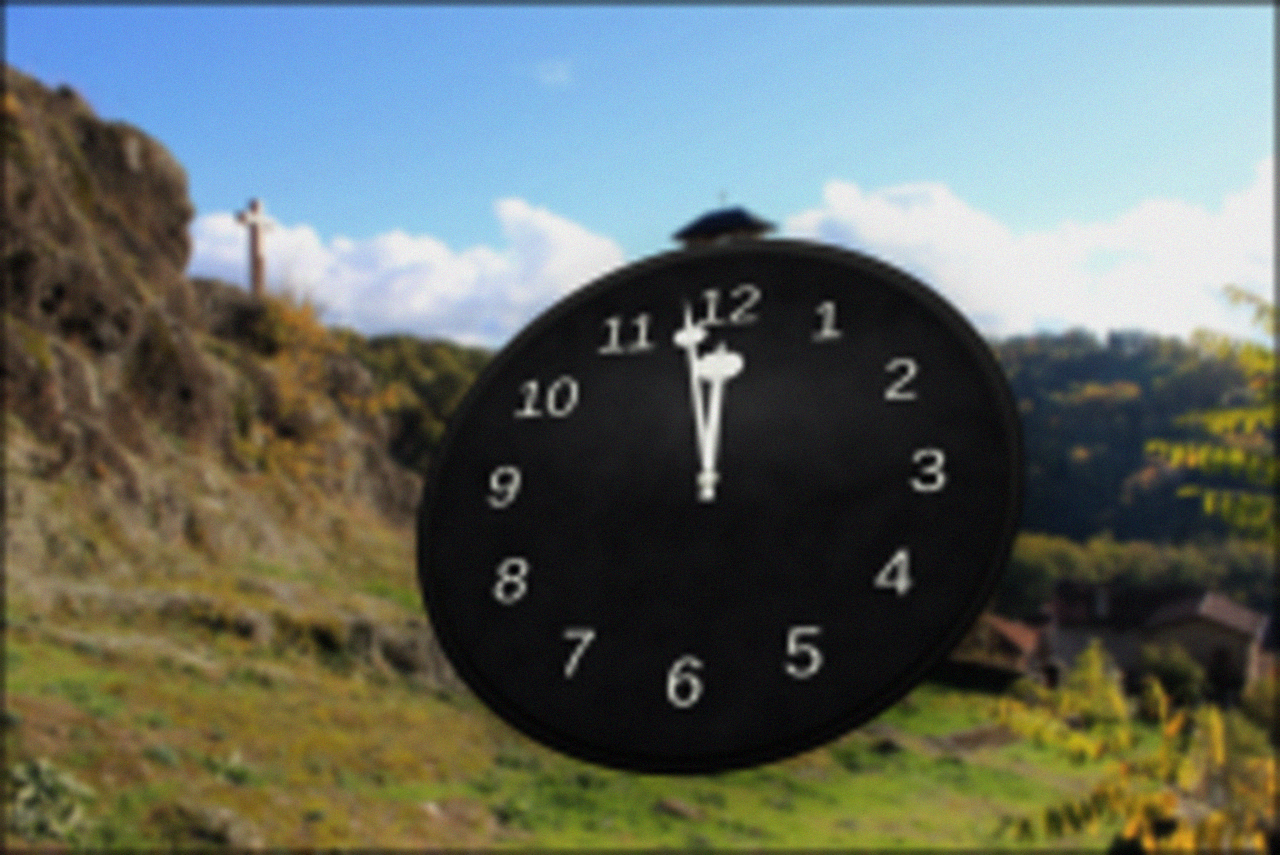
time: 11:58
